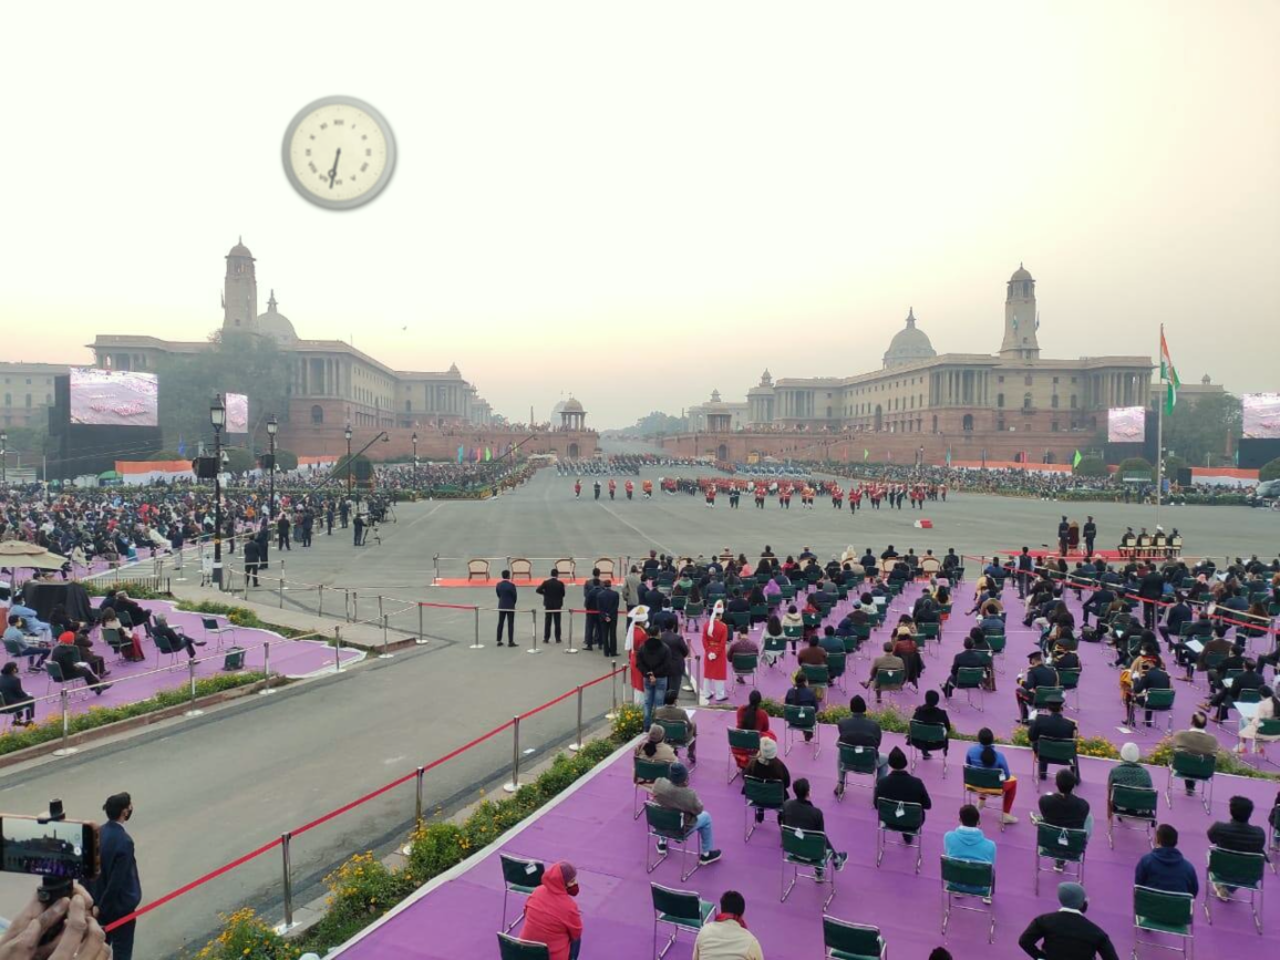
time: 6:32
